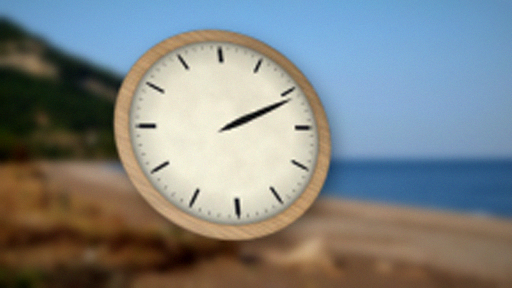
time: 2:11
